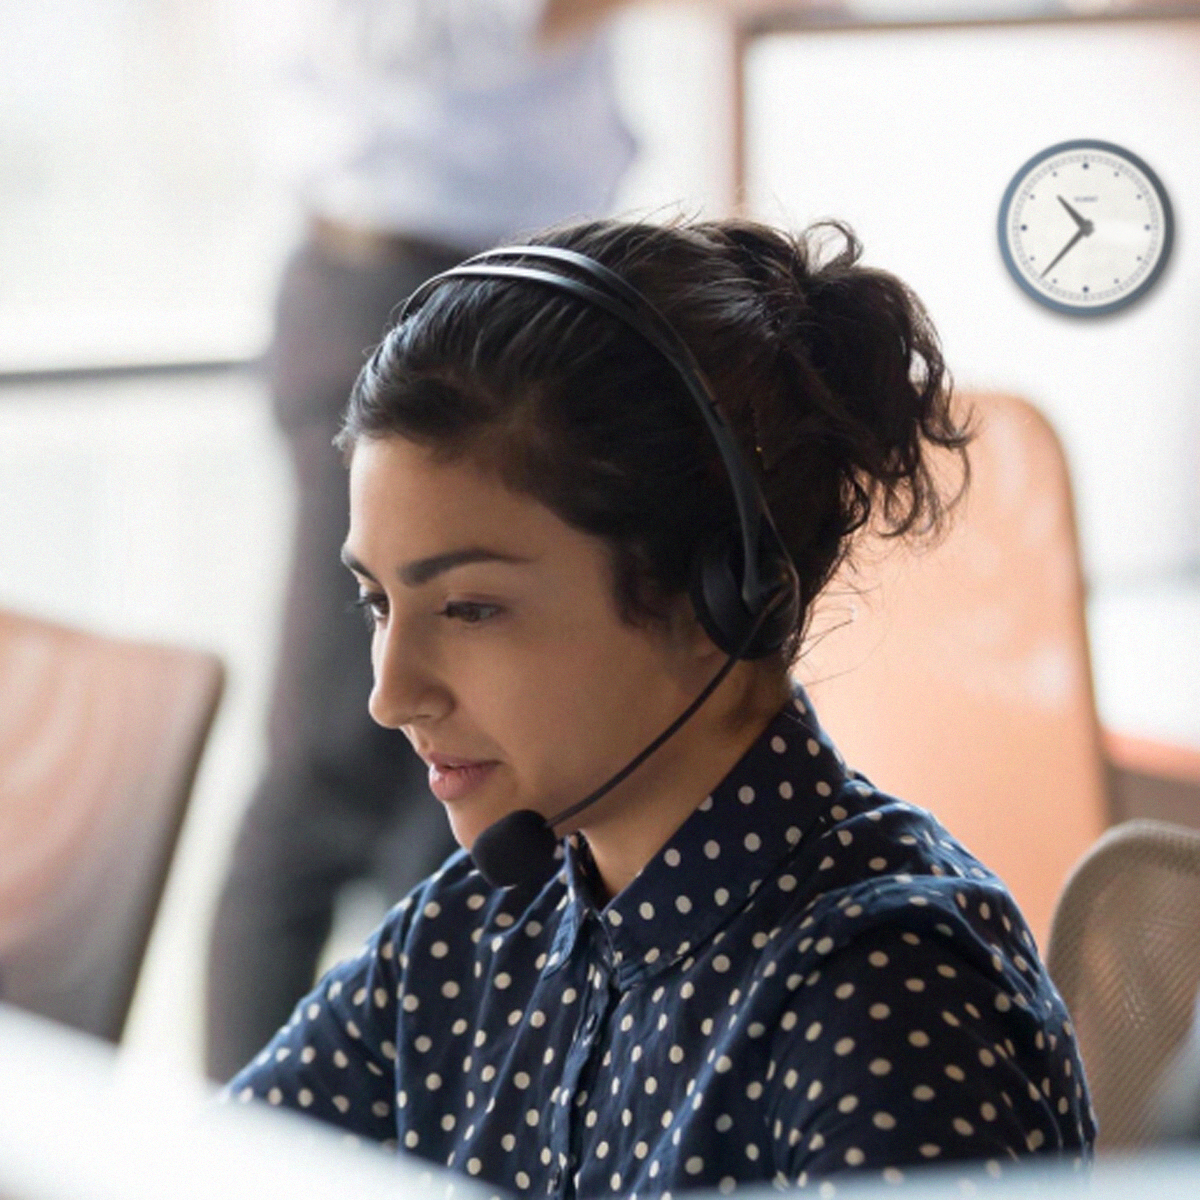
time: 10:37
